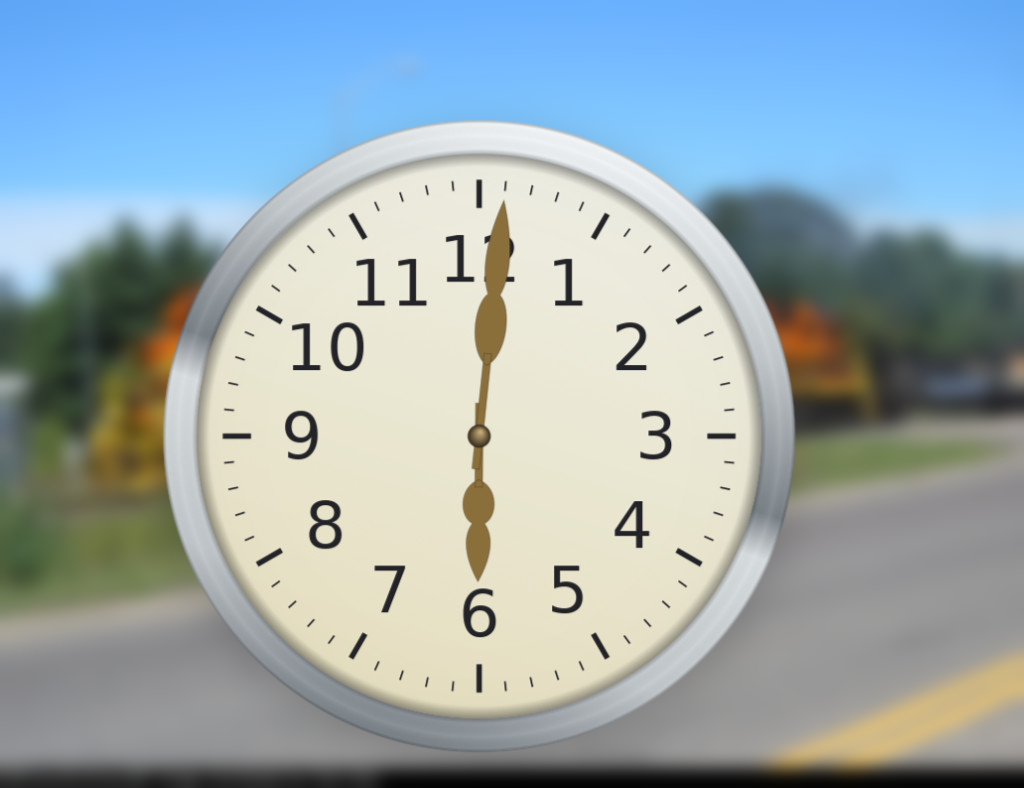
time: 6:01
